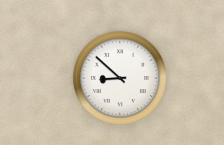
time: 8:52
